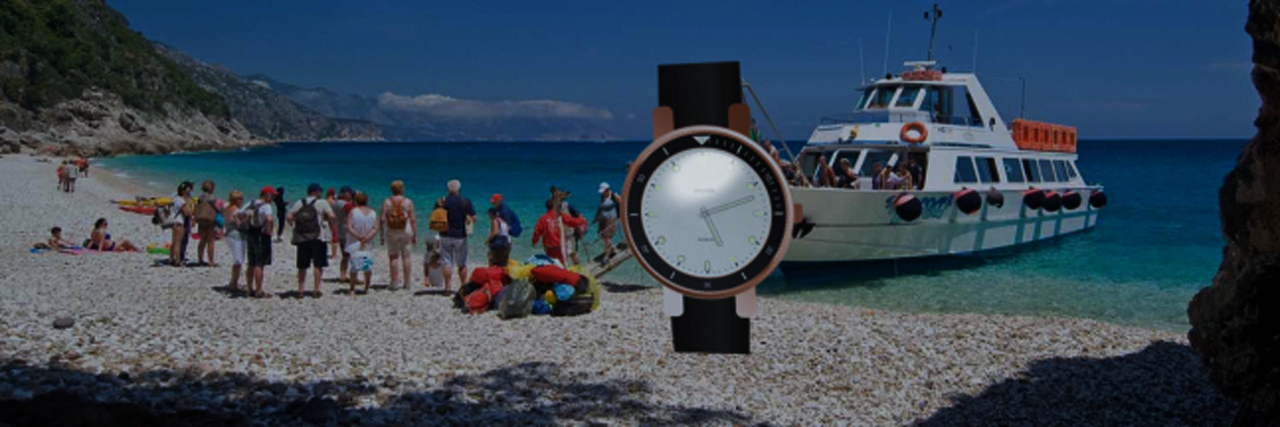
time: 5:12
